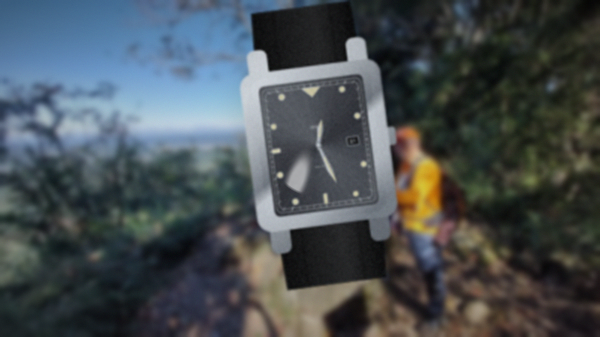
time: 12:27
